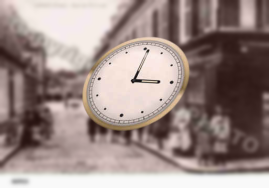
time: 3:01
